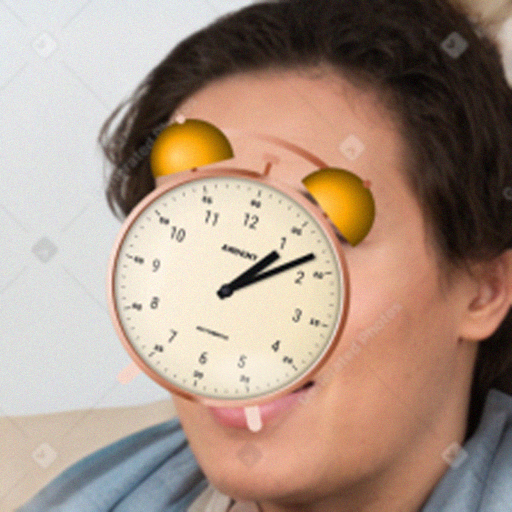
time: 1:08
